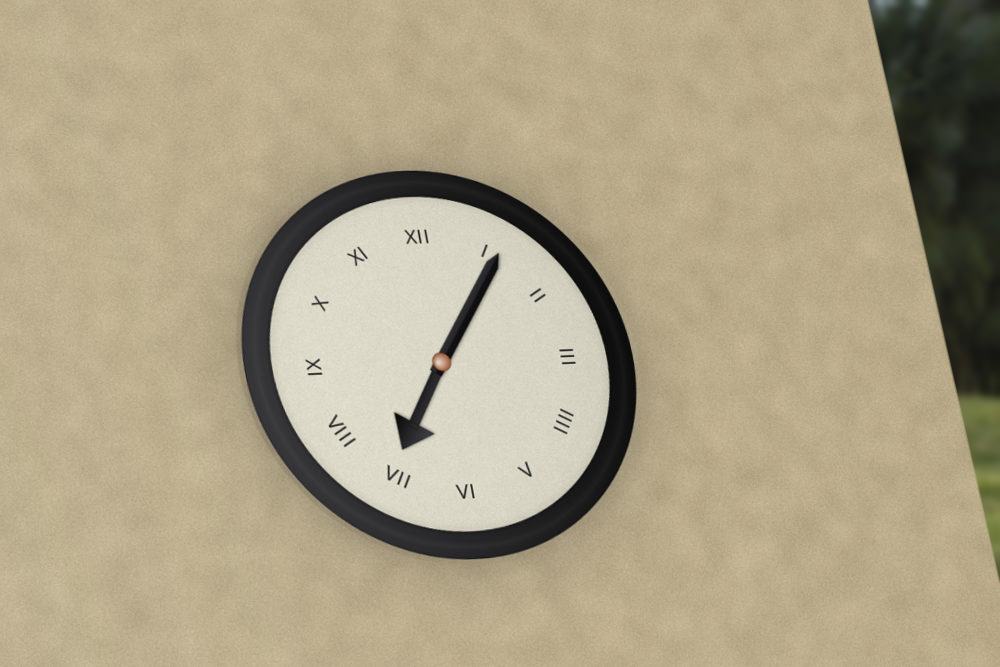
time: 7:06
